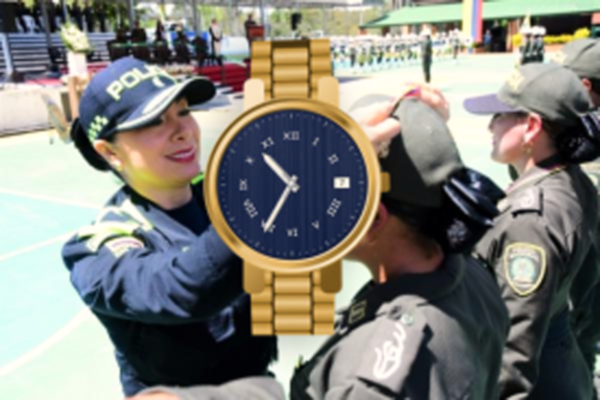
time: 10:35
